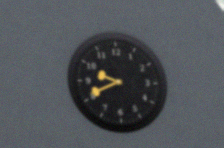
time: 9:41
